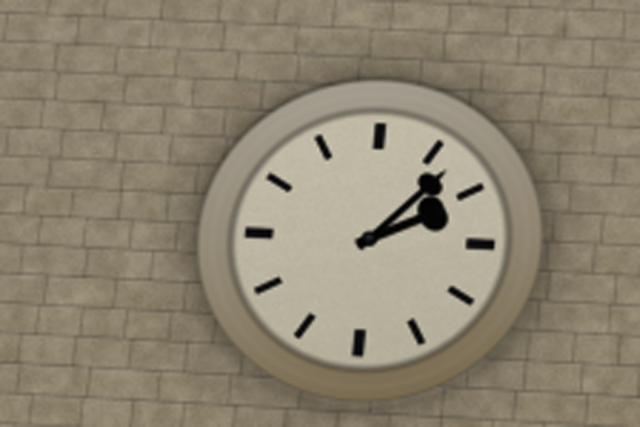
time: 2:07
